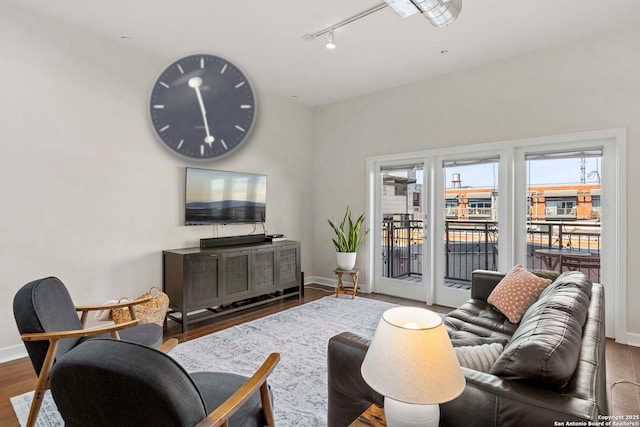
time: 11:28
